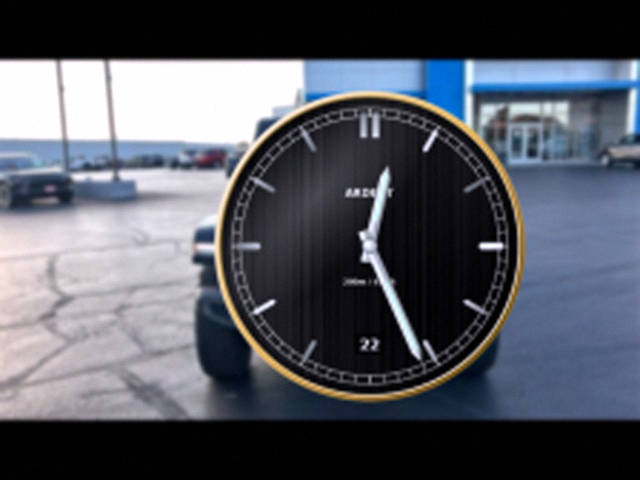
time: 12:26
